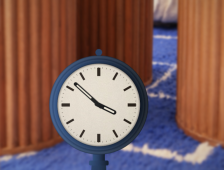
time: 3:52
